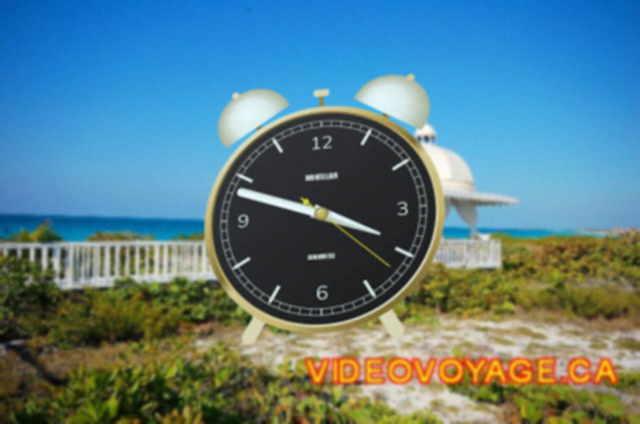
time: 3:48:22
